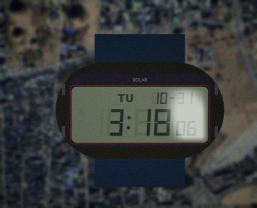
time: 3:18:06
